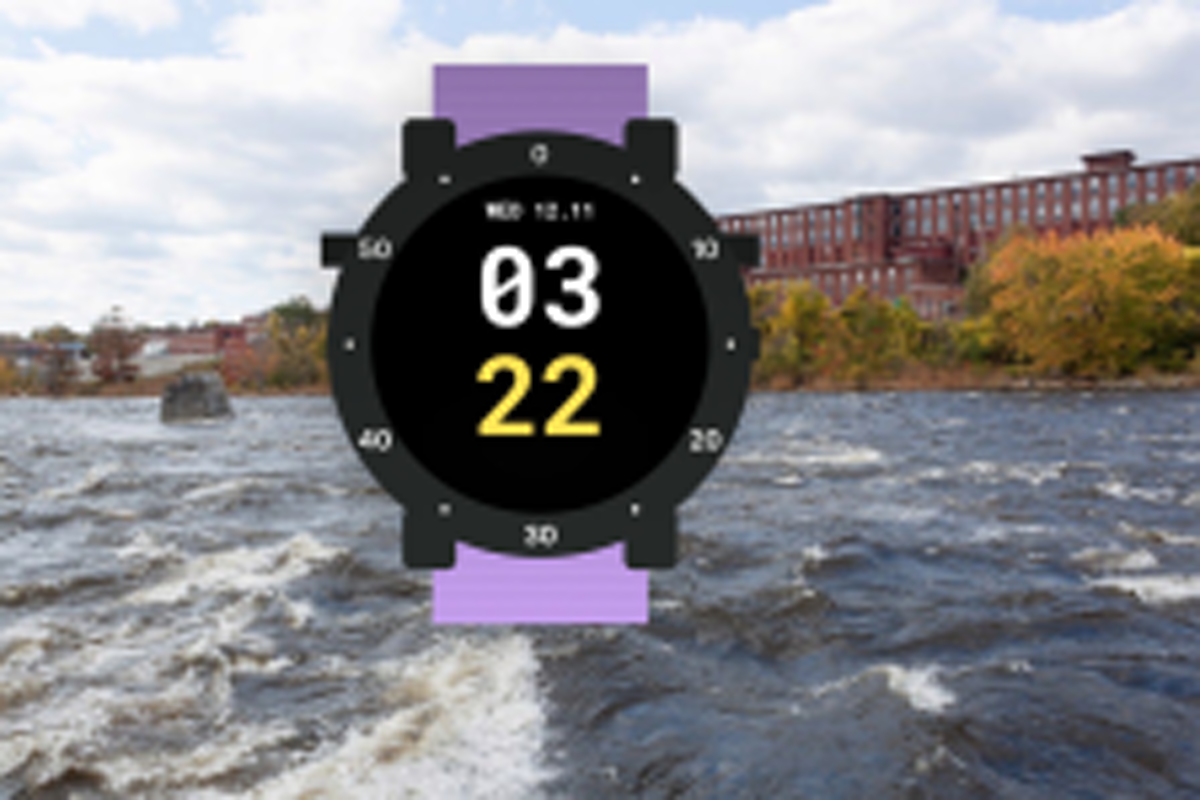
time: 3:22
